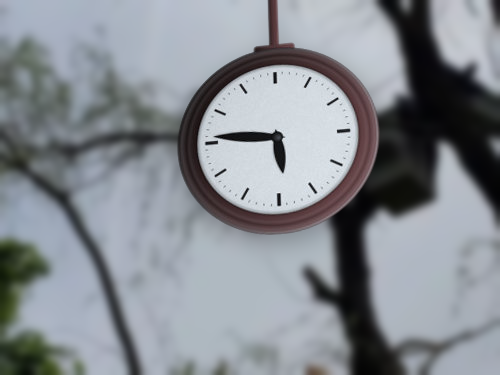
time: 5:46
